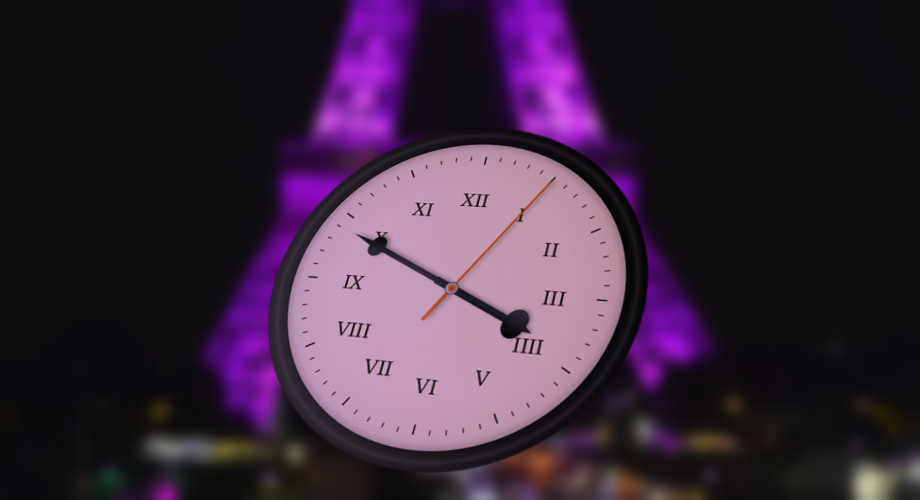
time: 3:49:05
